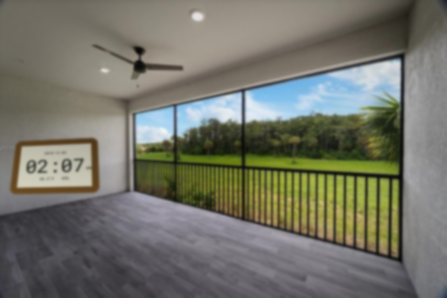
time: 2:07
